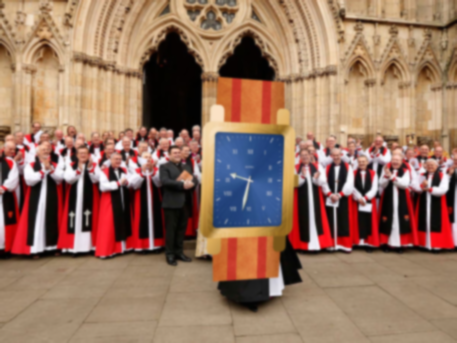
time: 9:32
